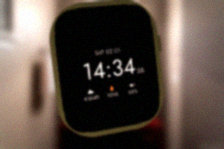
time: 14:34
